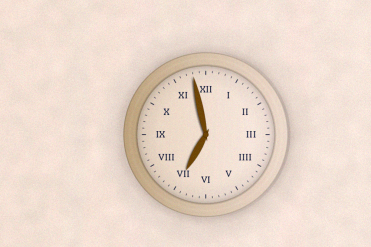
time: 6:58
